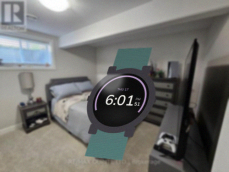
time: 6:01
